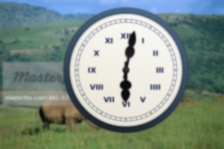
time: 6:02
